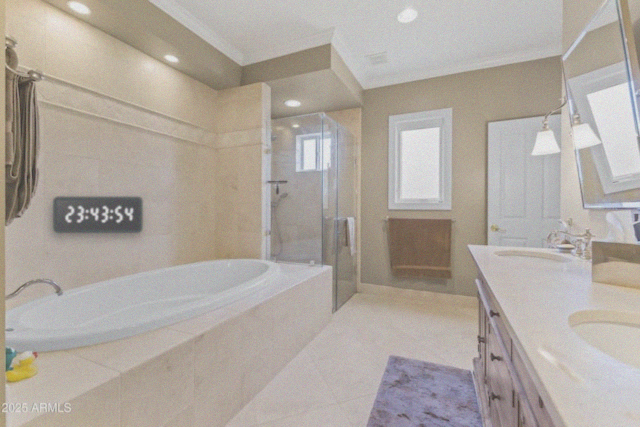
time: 23:43:54
